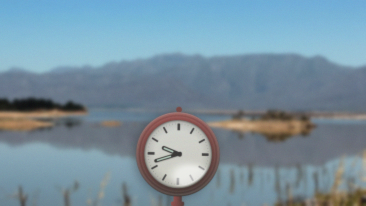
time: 9:42
